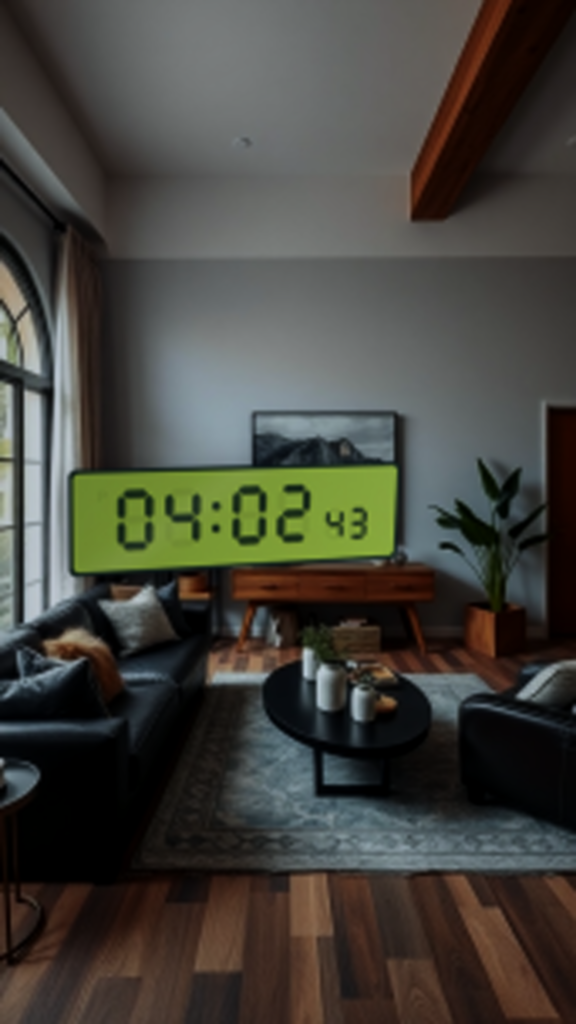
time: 4:02:43
